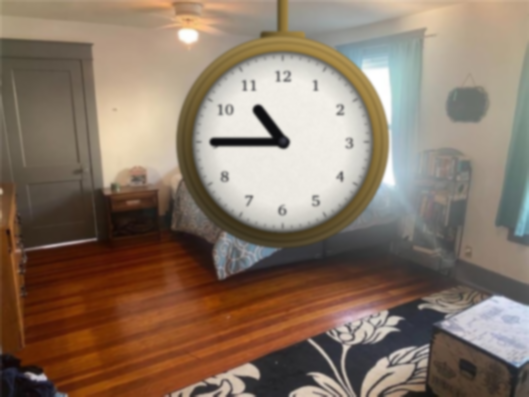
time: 10:45
